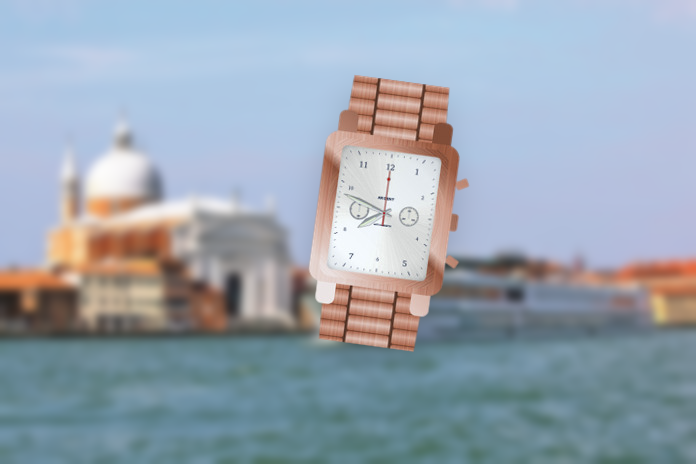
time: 7:48
